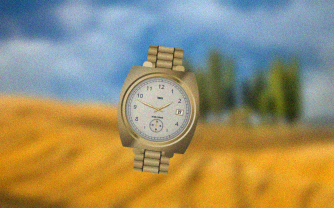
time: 1:48
